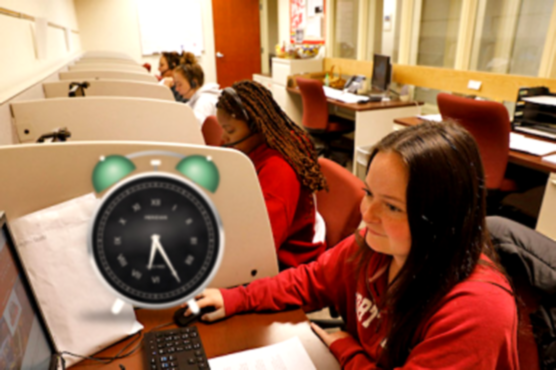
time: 6:25
